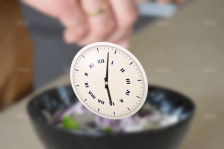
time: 6:03
